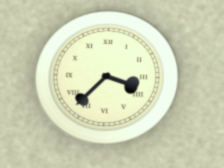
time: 3:37
